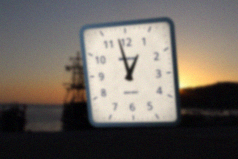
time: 12:58
